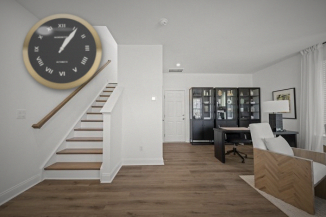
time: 1:06
